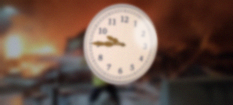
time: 9:45
